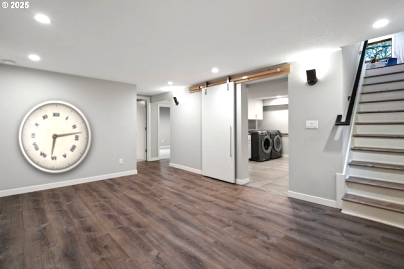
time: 6:13
